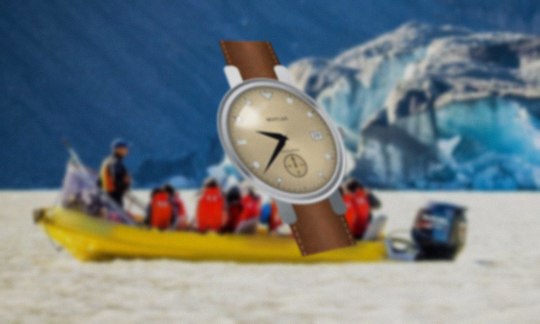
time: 9:38
